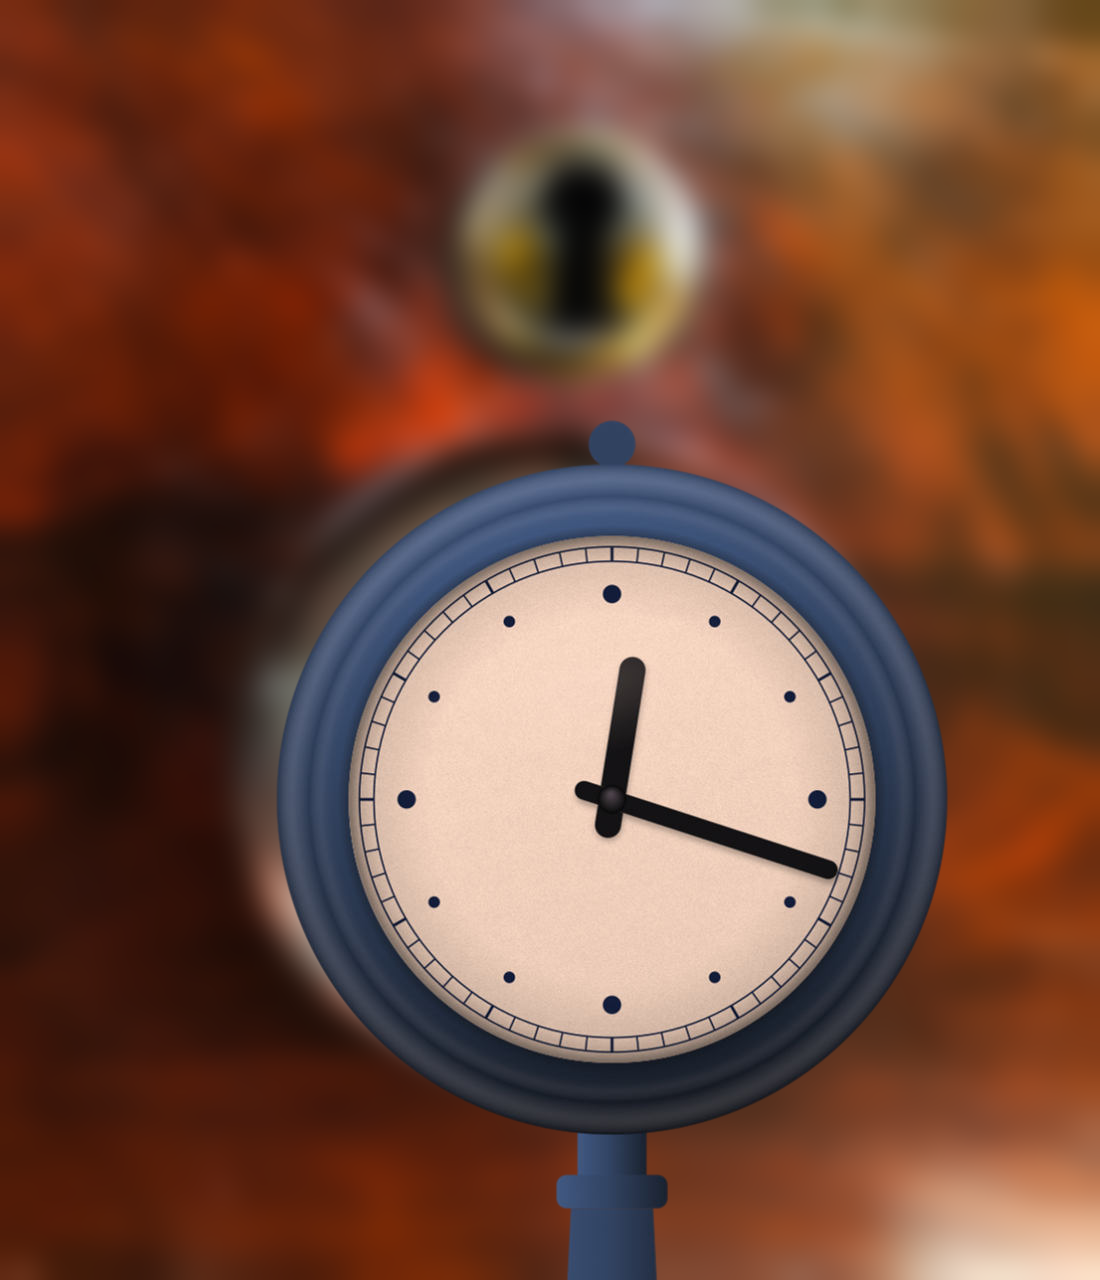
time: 12:18
